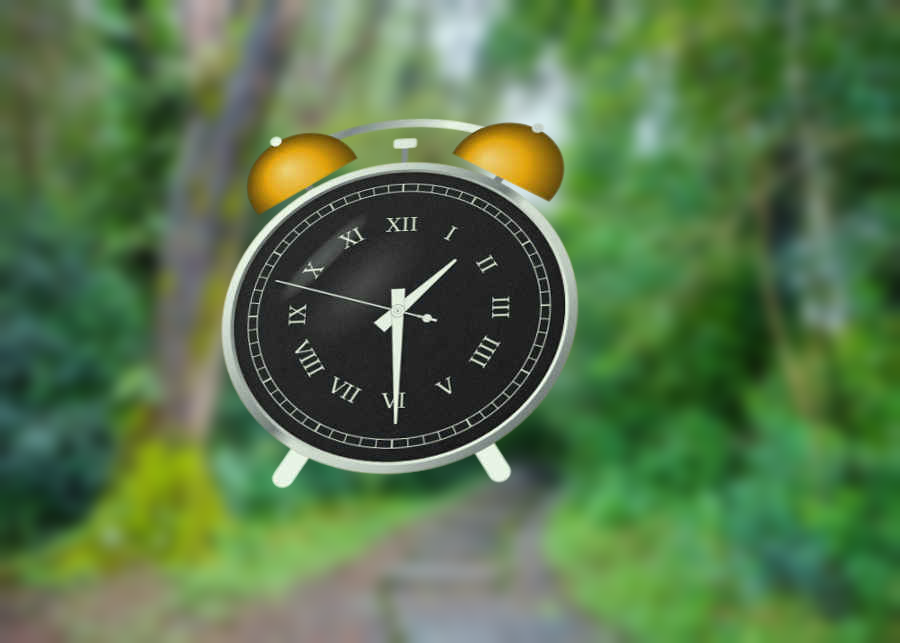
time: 1:29:48
